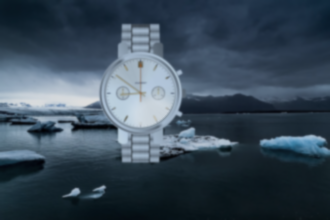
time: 8:51
